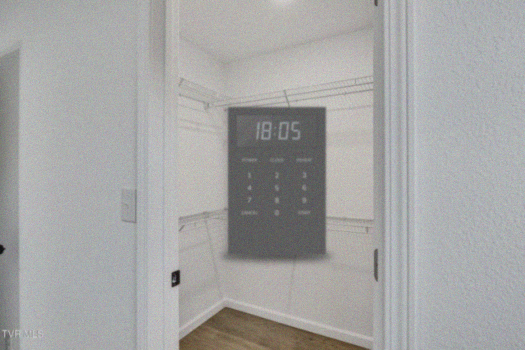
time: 18:05
